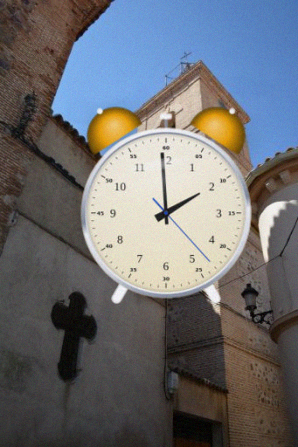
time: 1:59:23
